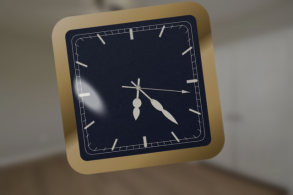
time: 6:23:17
